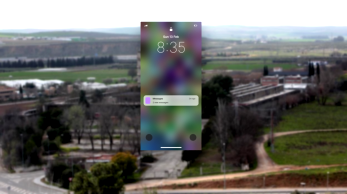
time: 8:35
